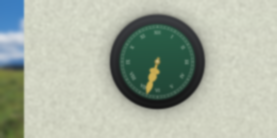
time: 6:33
